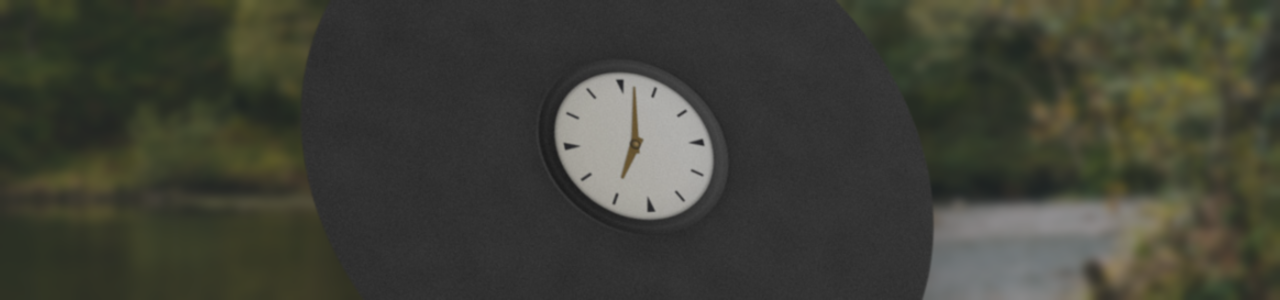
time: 7:02
